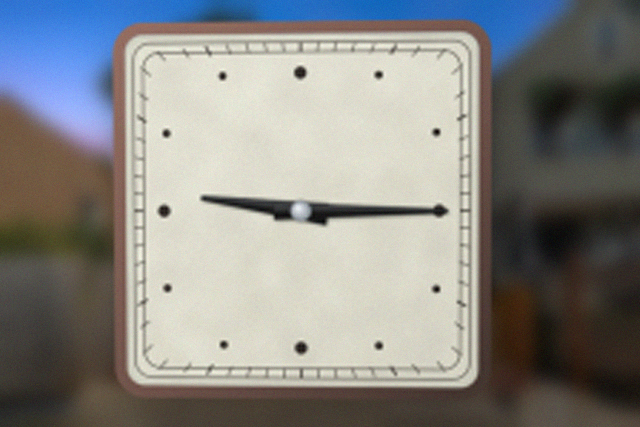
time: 9:15
